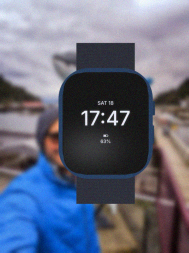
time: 17:47
